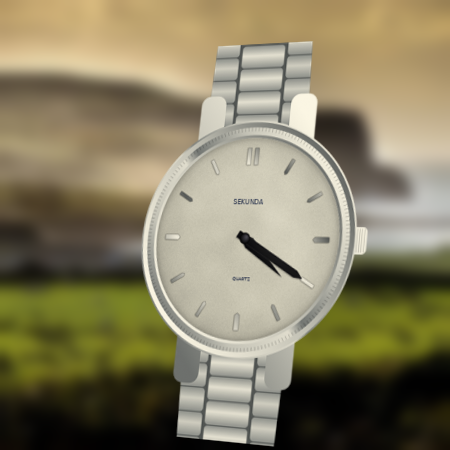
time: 4:20
